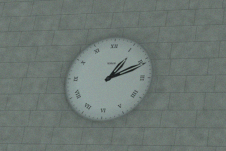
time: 1:11
